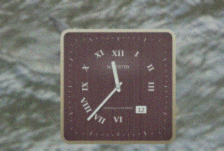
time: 11:37
